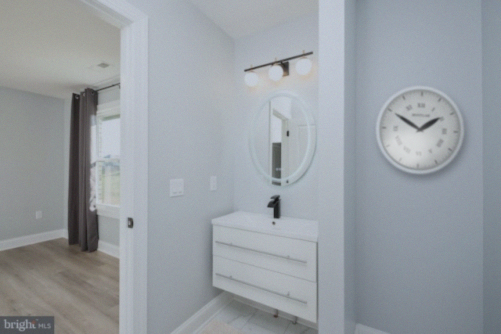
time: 1:50
